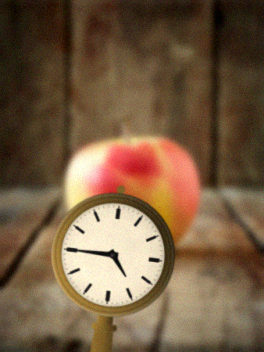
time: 4:45
